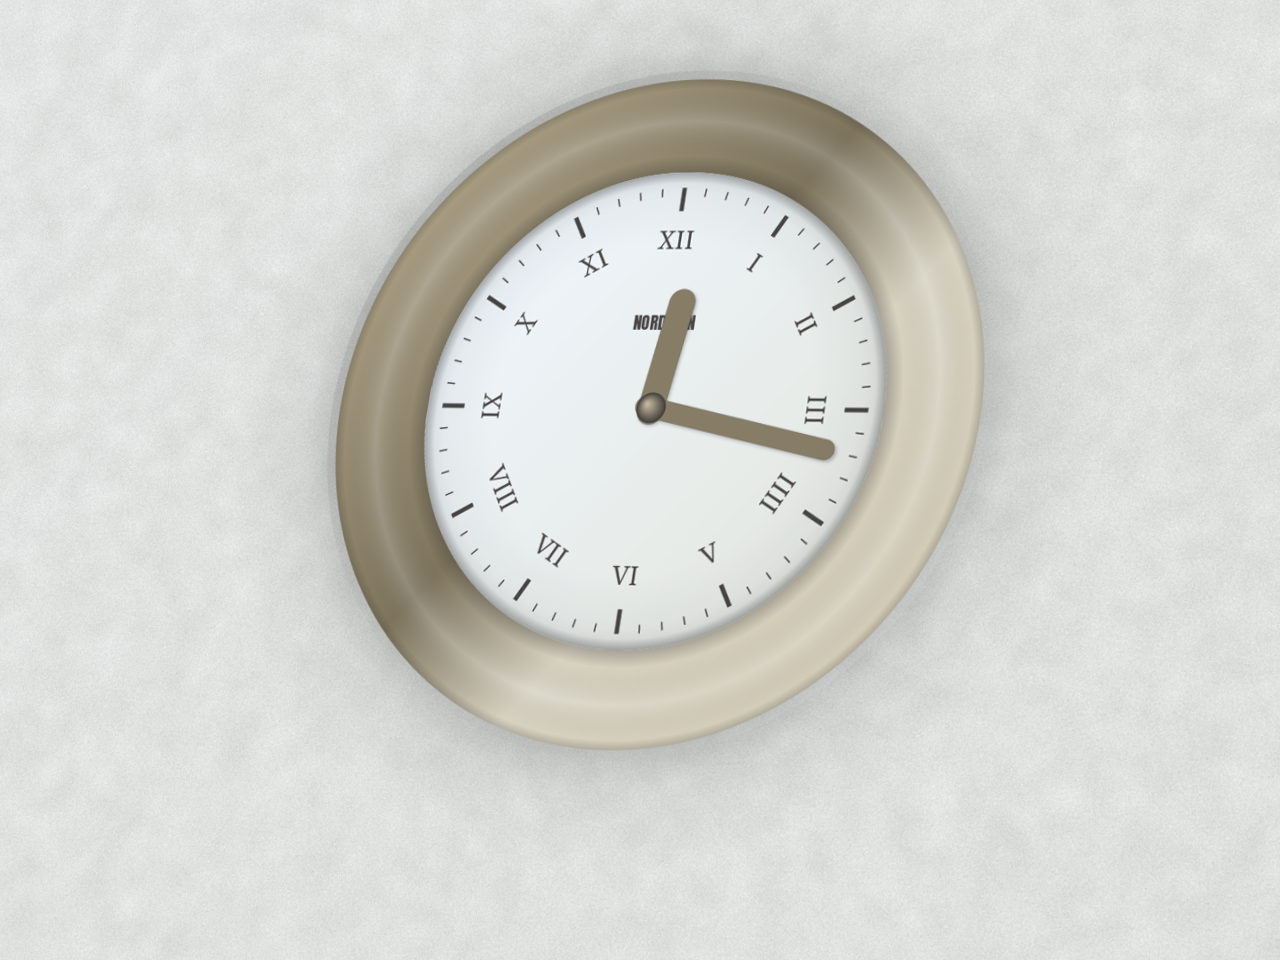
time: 12:17
